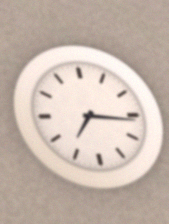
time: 7:16
